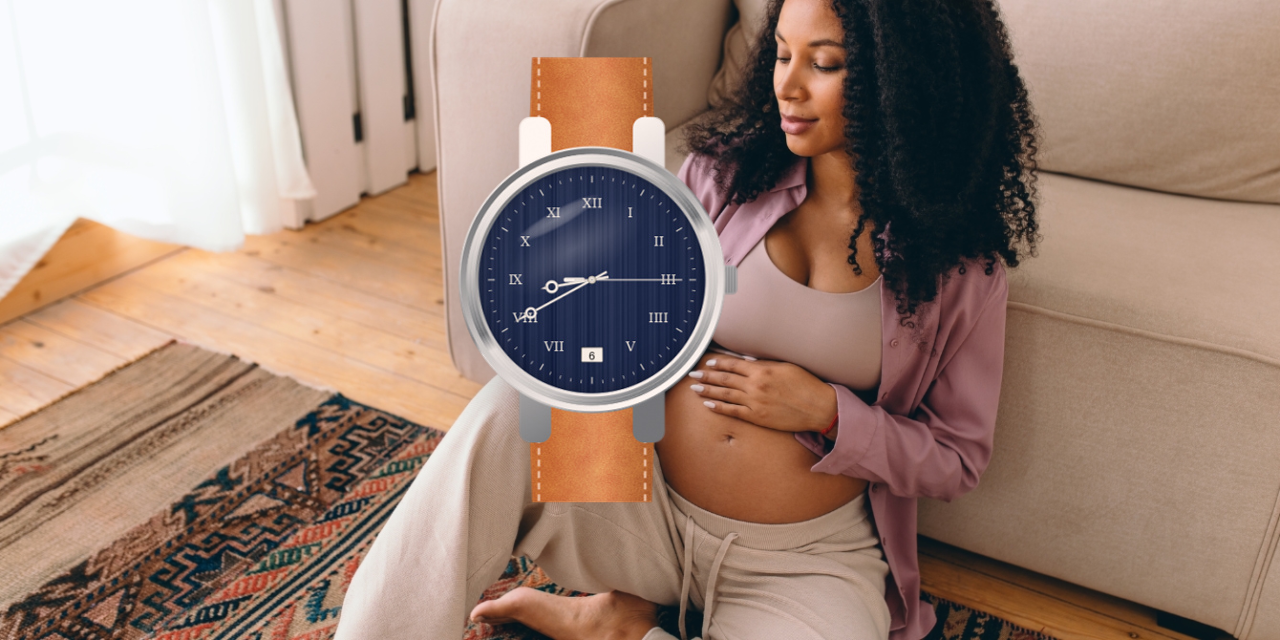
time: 8:40:15
